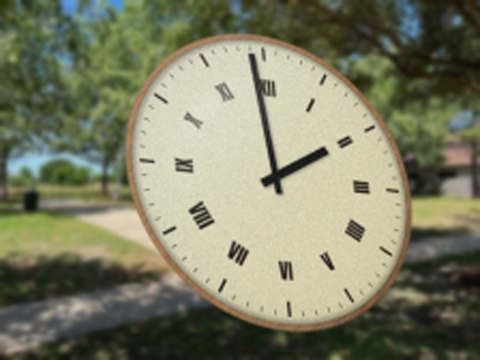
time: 1:59
